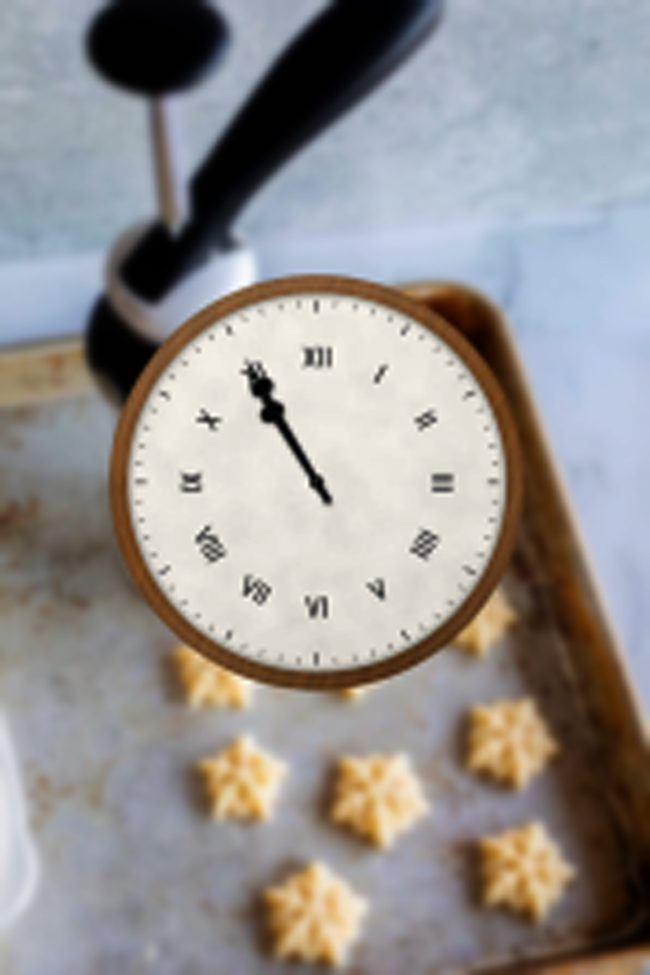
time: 10:55
